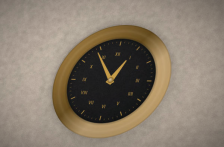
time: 12:54
